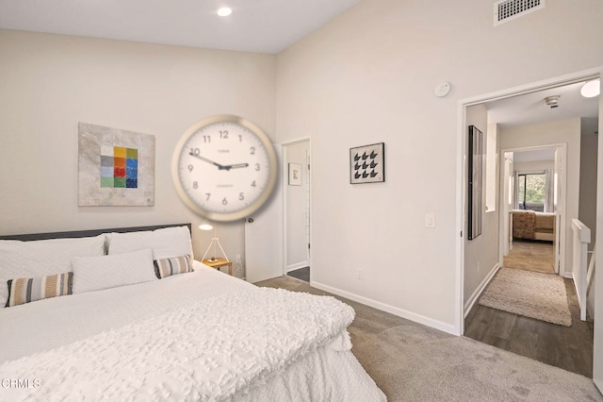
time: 2:49
